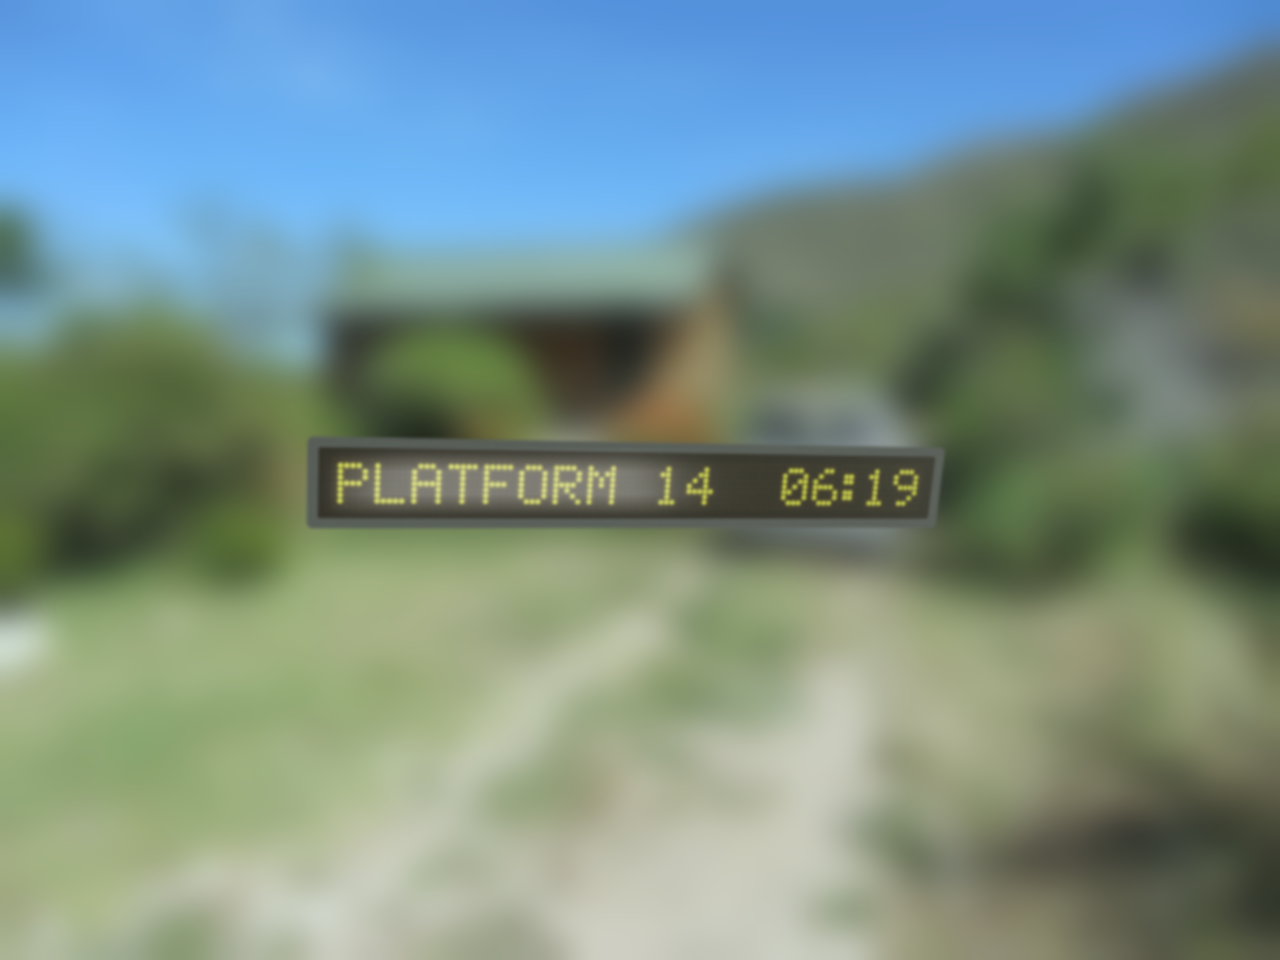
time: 6:19
